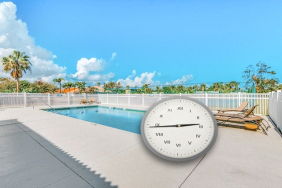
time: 2:44
